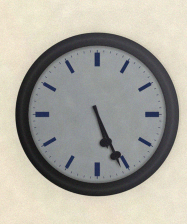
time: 5:26
